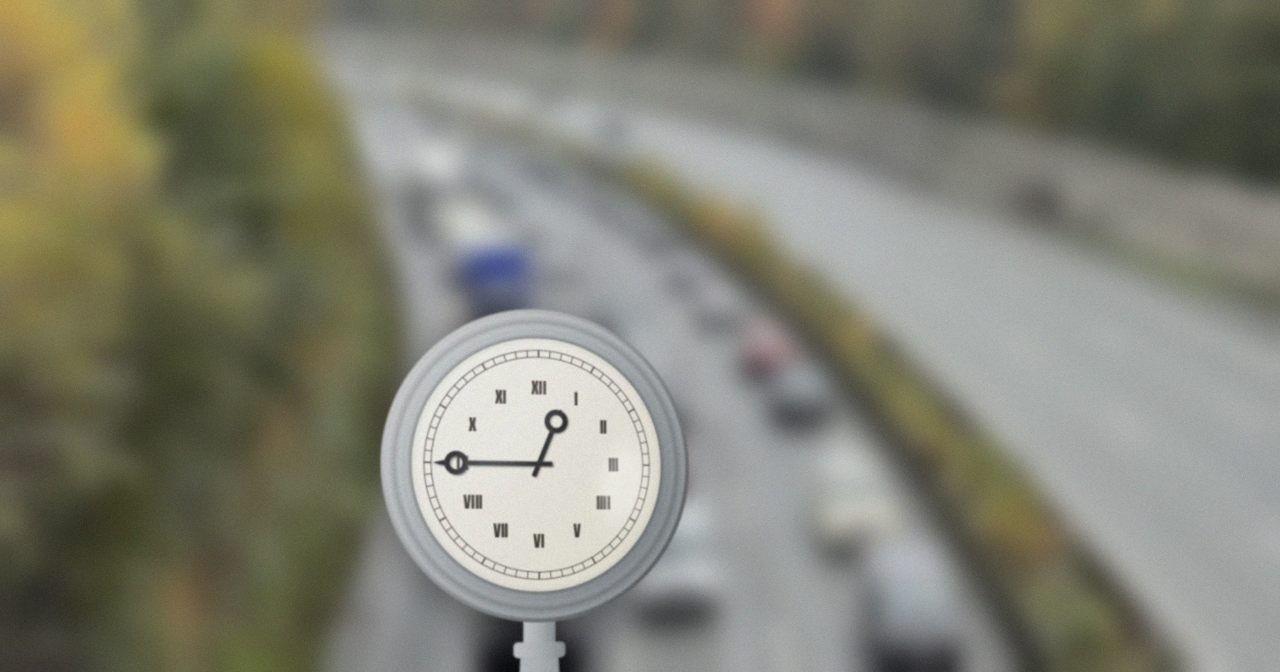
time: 12:45
